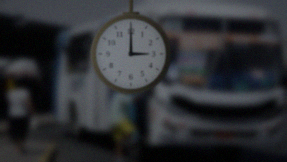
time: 3:00
